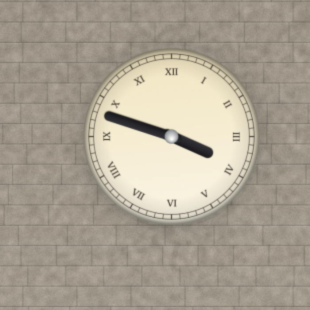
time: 3:48
